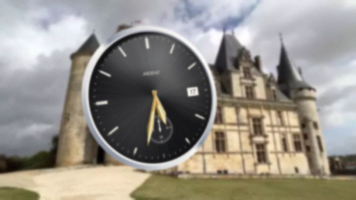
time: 5:33
